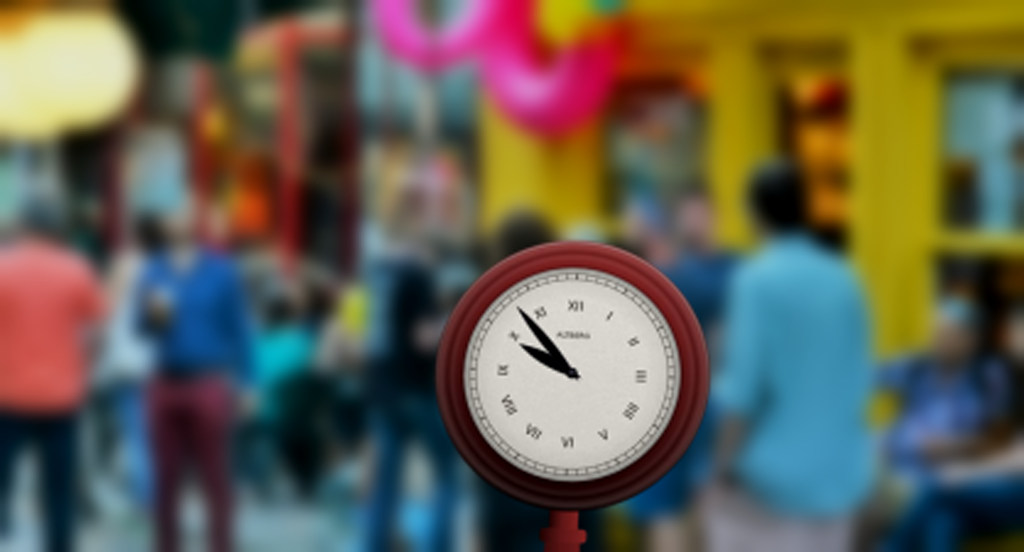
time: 9:53
